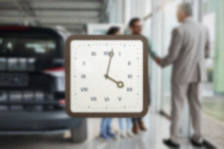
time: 4:02
